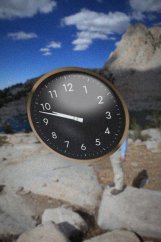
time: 9:48
